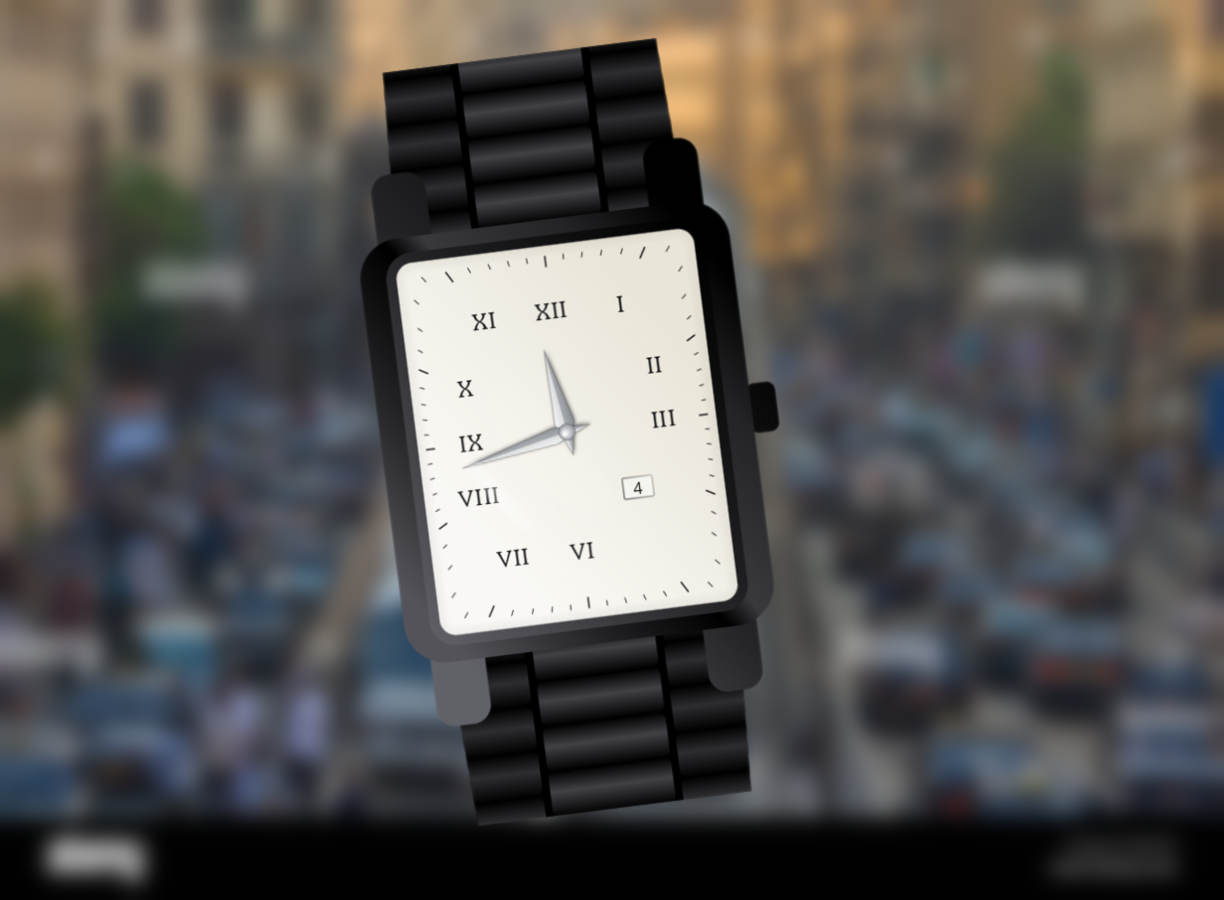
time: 11:43
